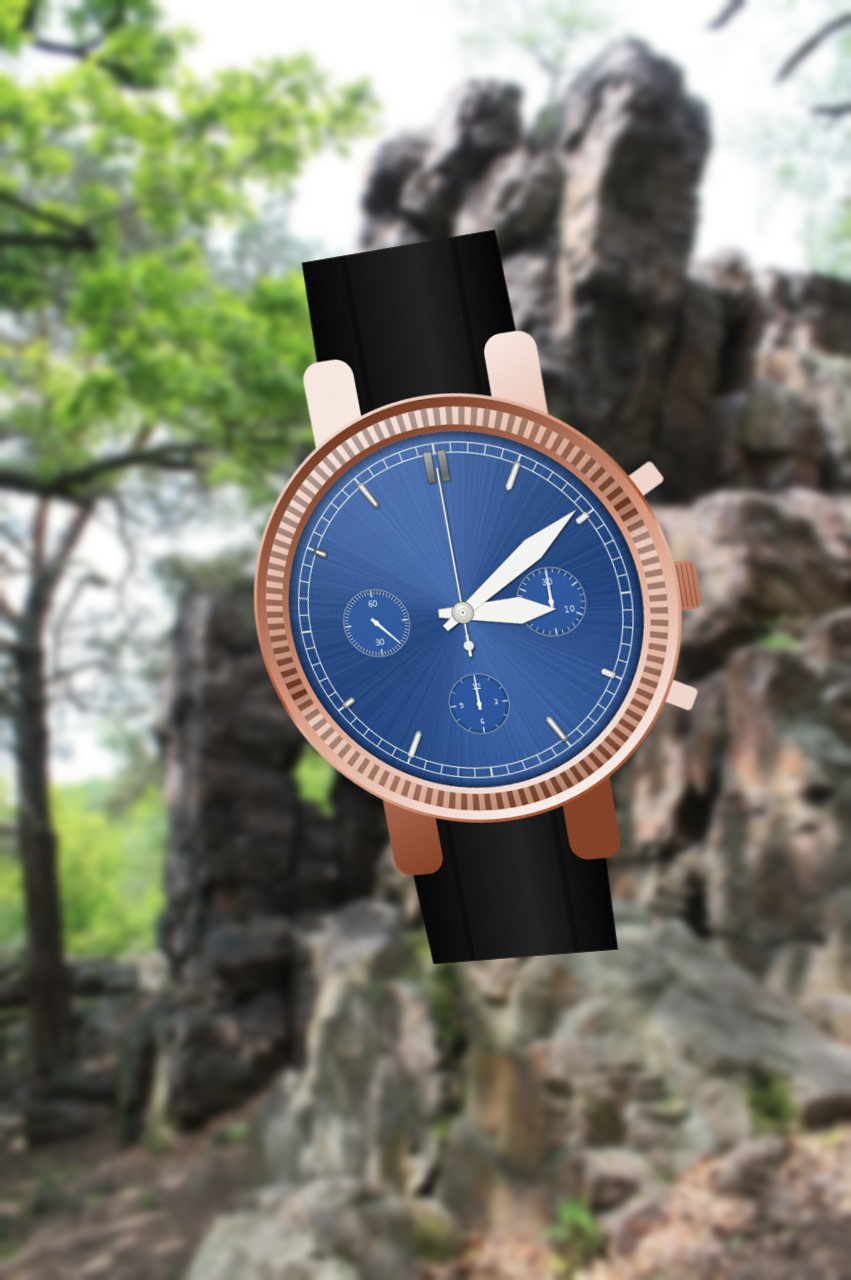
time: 3:09:23
